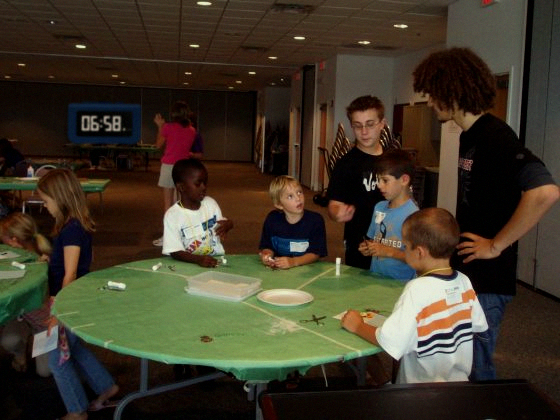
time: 6:58
